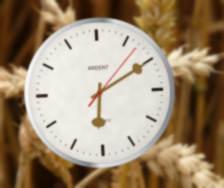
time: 6:10:07
